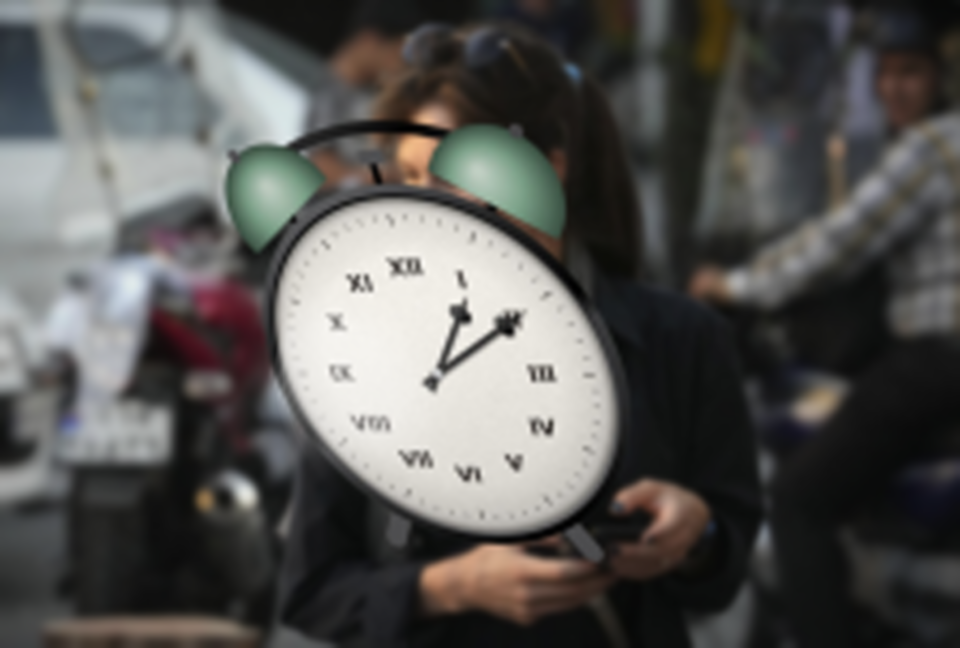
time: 1:10
